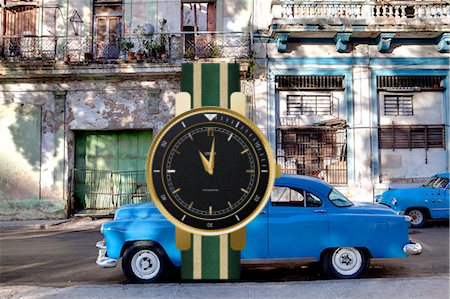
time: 11:01
